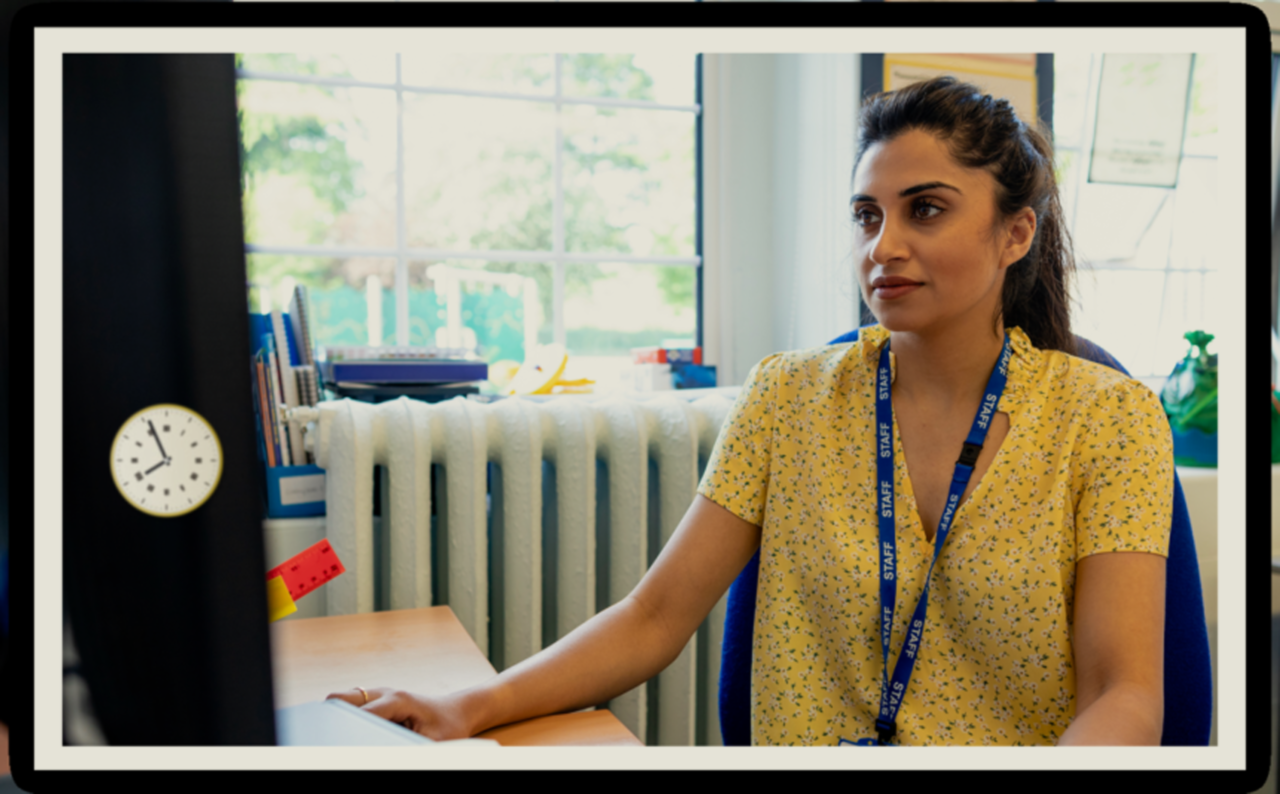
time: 7:56
